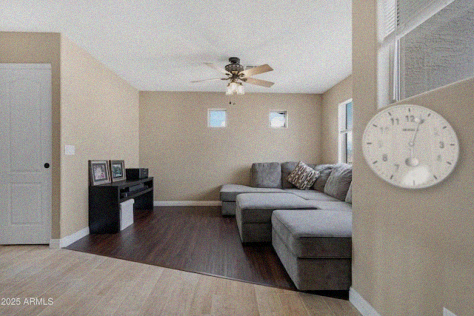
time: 6:03
